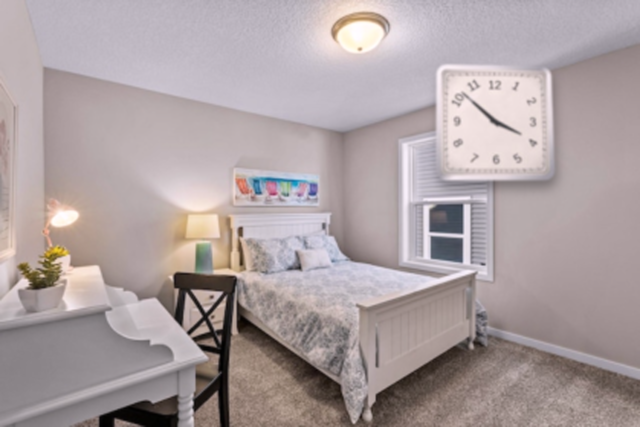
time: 3:52
